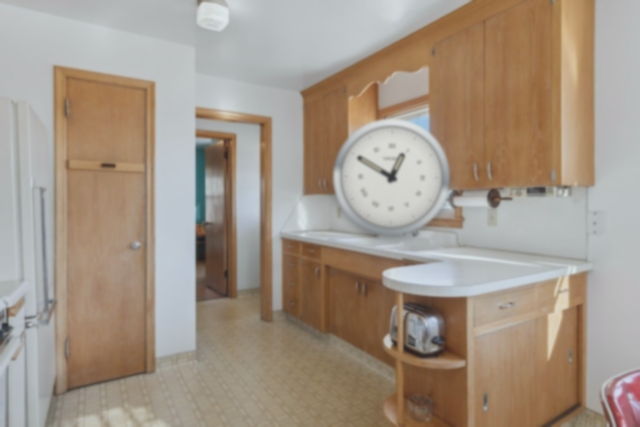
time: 12:50
